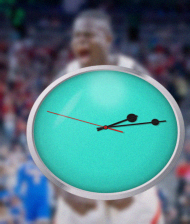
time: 2:13:48
